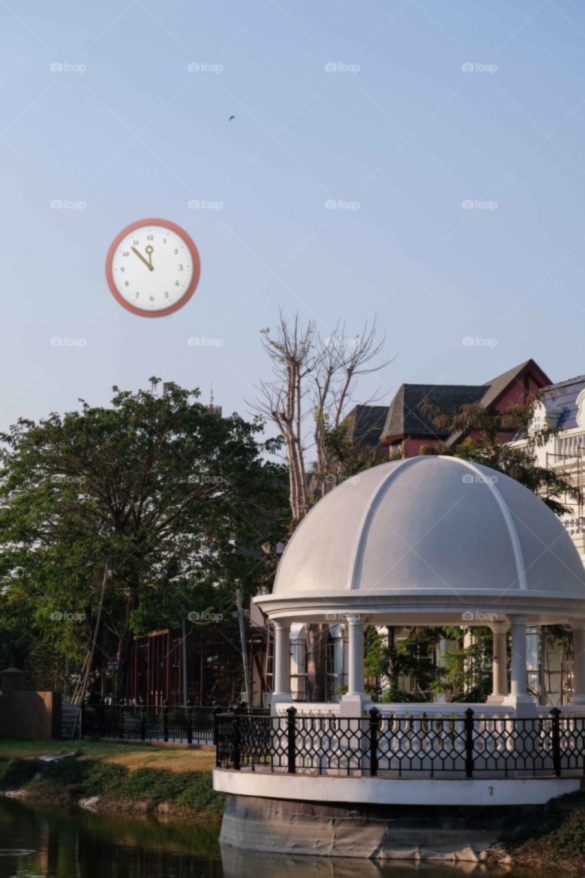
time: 11:53
